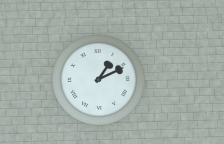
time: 1:11
